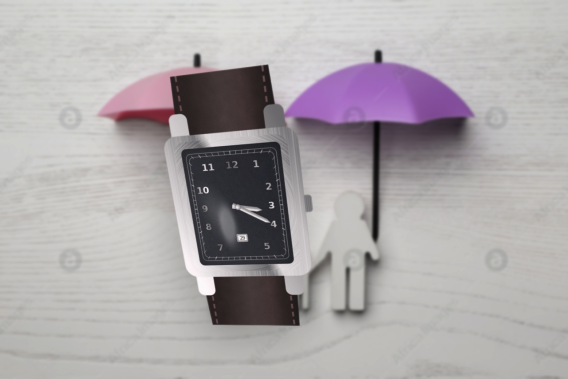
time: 3:20
